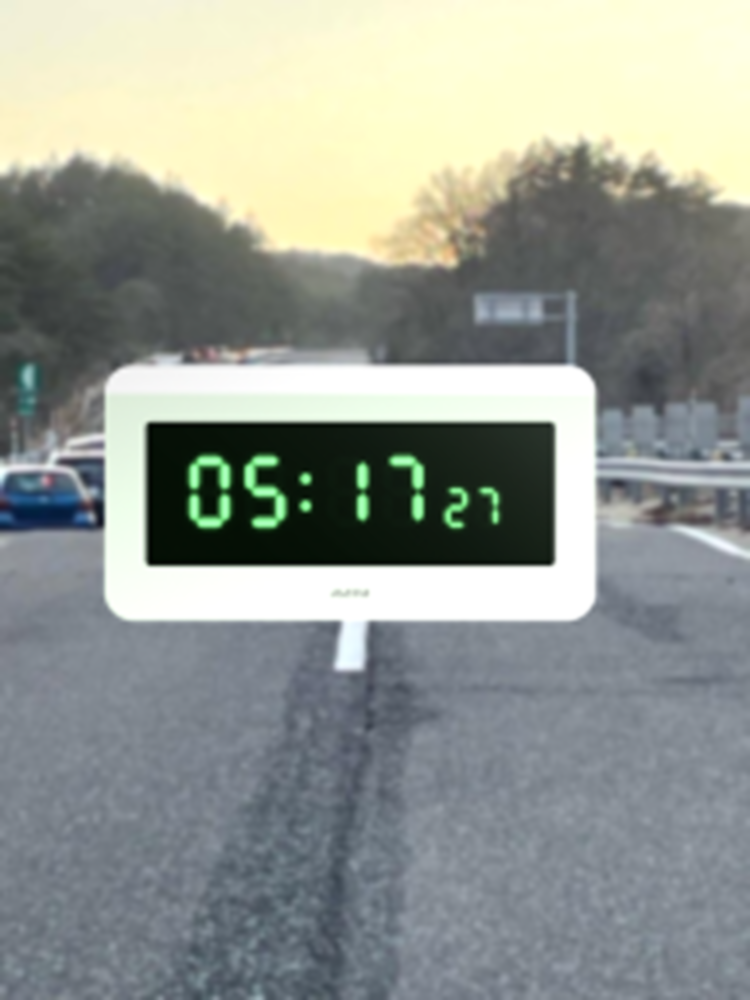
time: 5:17:27
